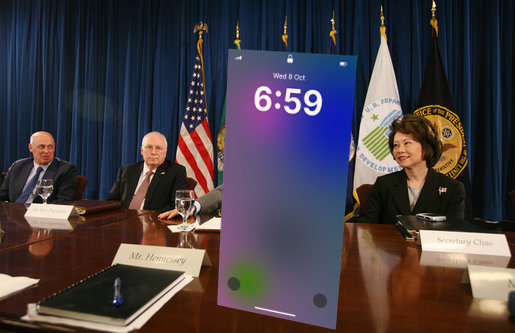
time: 6:59
